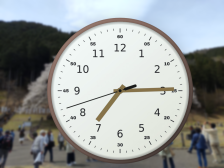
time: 7:14:42
